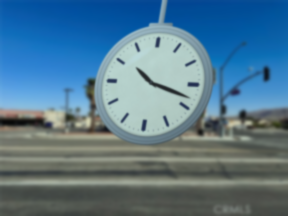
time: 10:18
